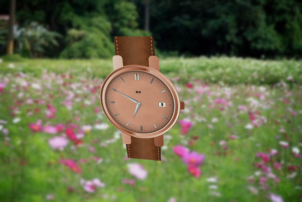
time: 6:50
